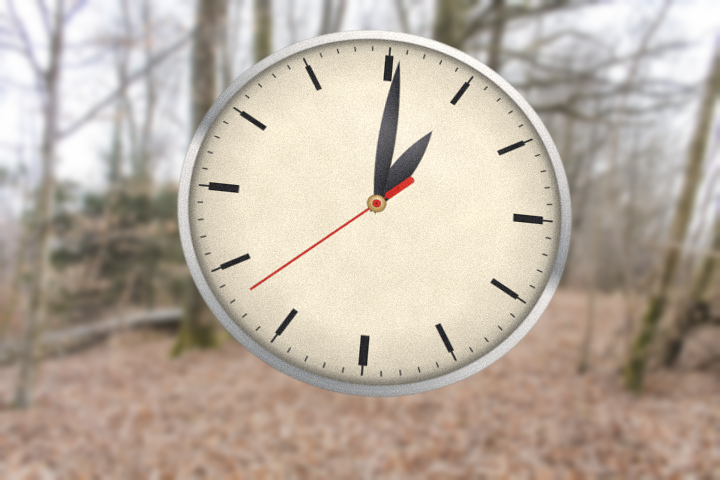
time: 1:00:38
